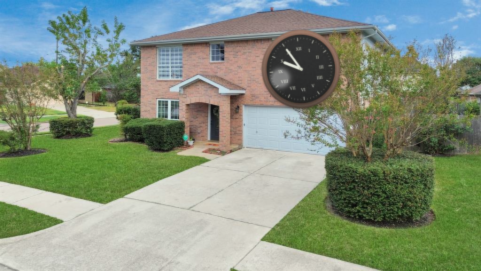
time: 9:55
